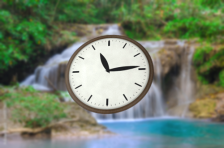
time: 11:14
